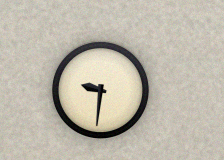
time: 9:31
